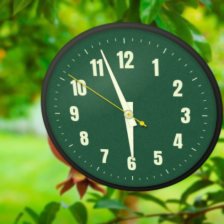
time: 5:56:51
